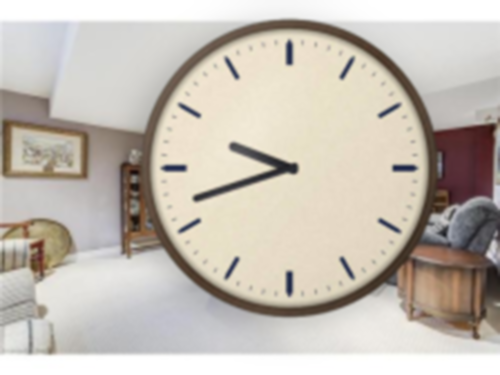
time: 9:42
